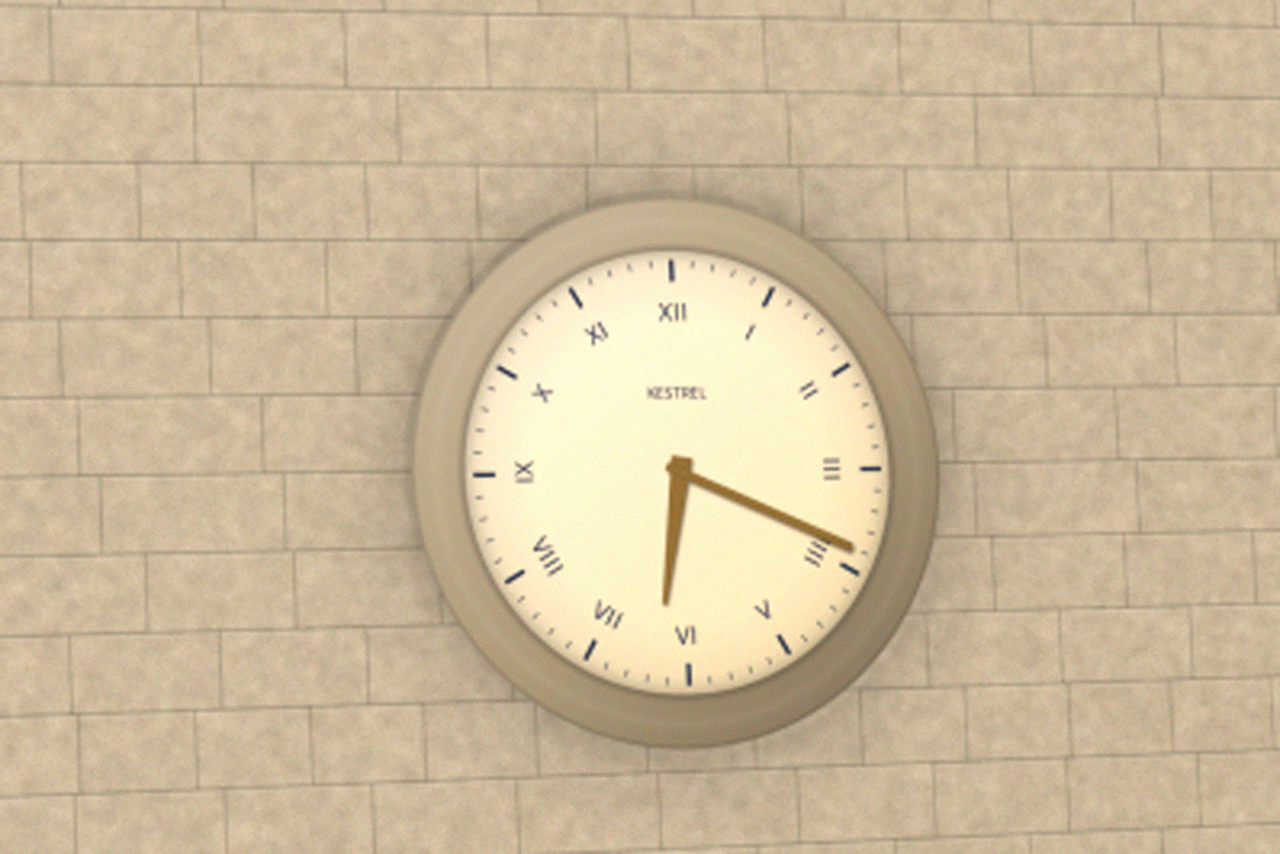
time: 6:19
